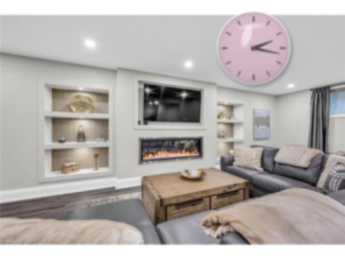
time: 2:17
